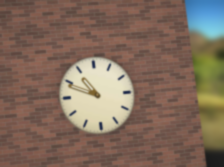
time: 10:49
